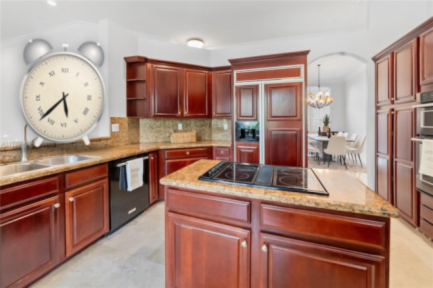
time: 5:38
